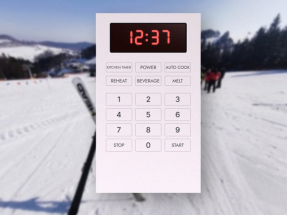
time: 12:37
